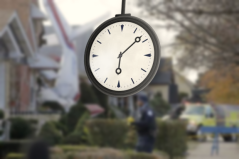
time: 6:08
